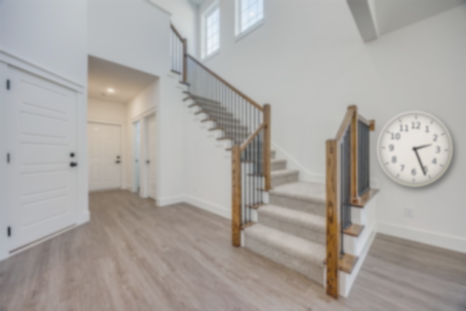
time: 2:26
